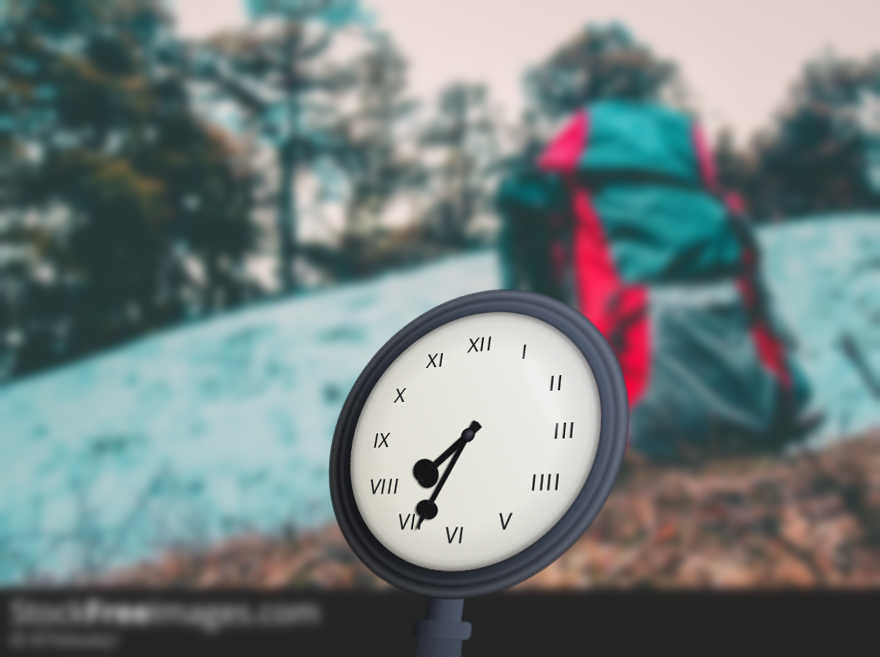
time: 7:34
